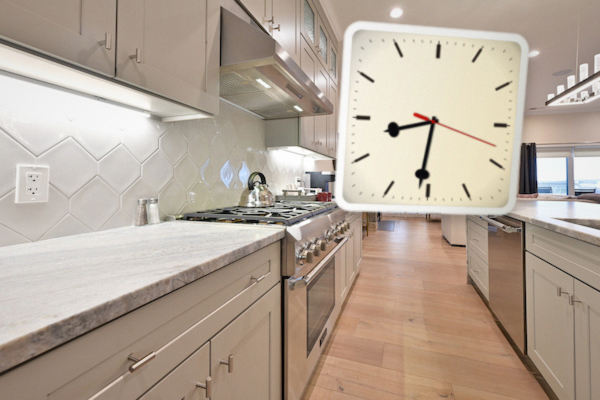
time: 8:31:18
